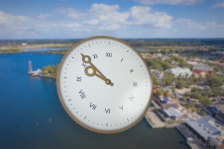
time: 9:52
